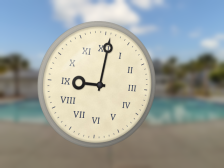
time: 9:01
